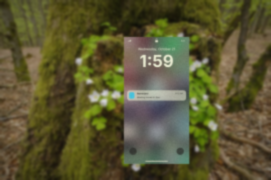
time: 1:59
